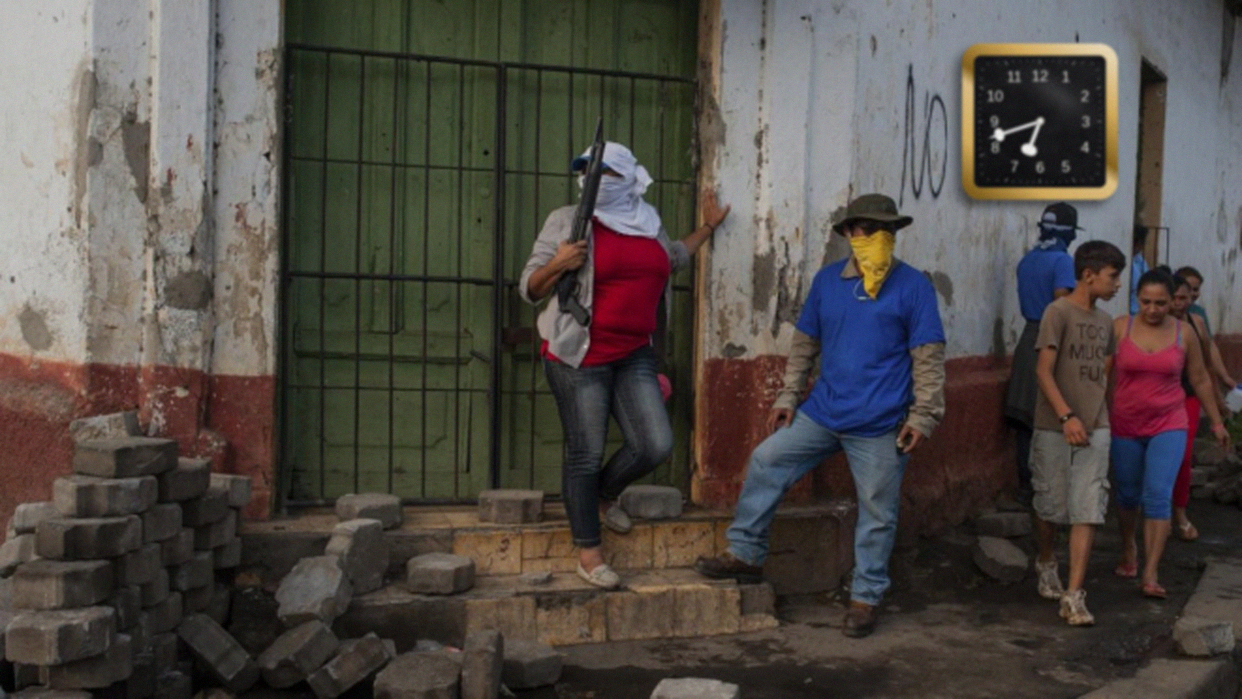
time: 6:42
